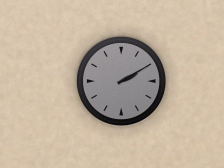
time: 2:10
